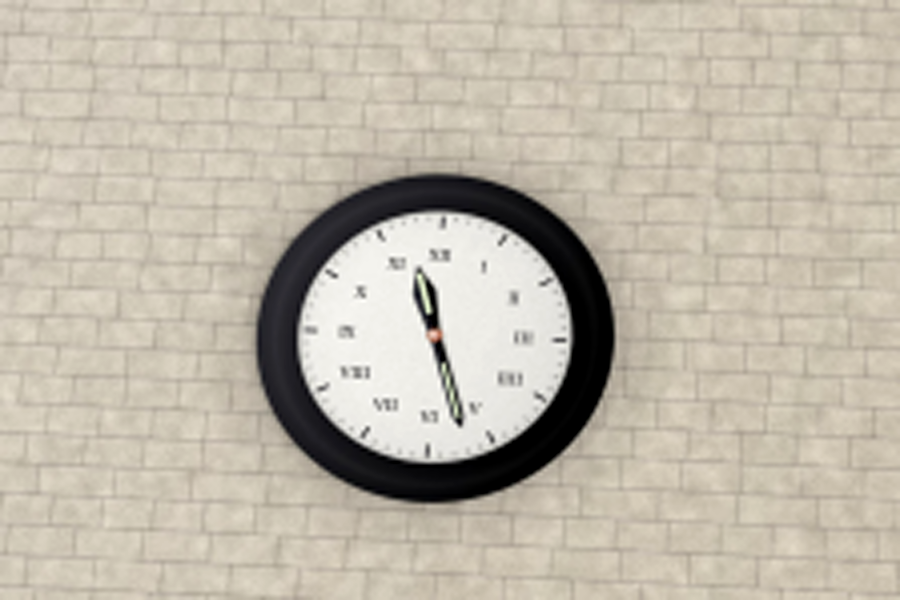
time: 11:27
